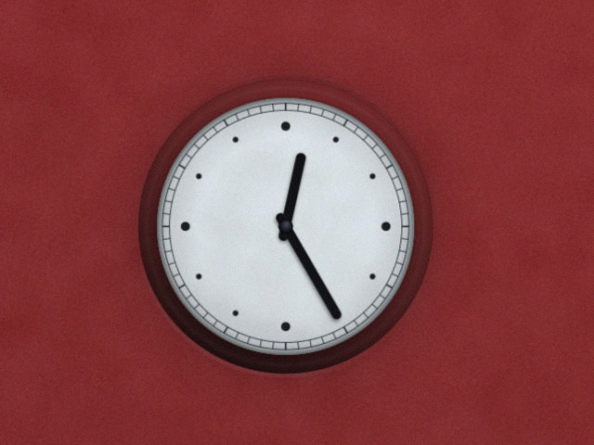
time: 12:25
